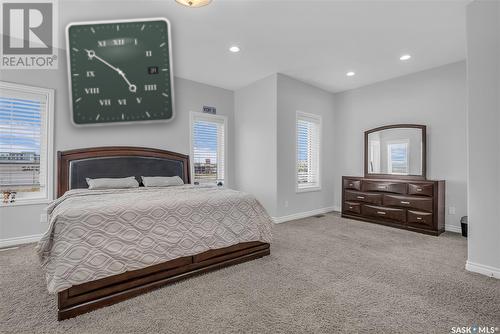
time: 4:51
